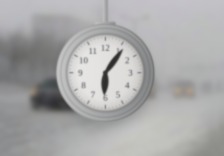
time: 6:06
